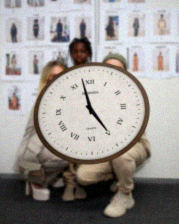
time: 4:58
